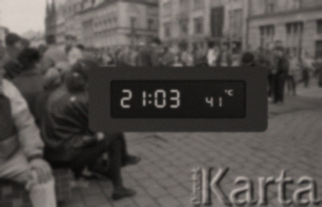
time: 21:03
